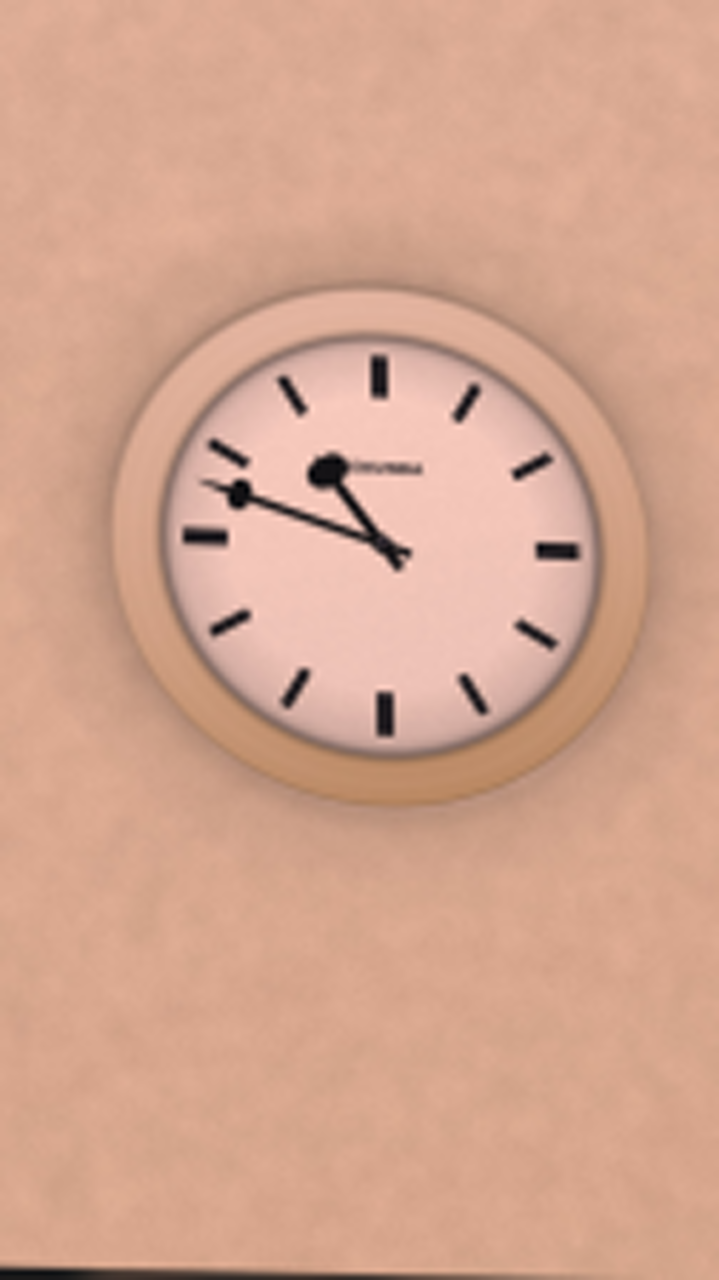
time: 10:48
